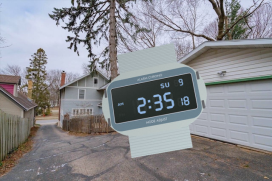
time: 2:35:18
